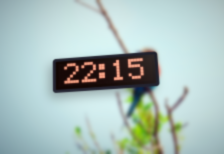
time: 22:15
